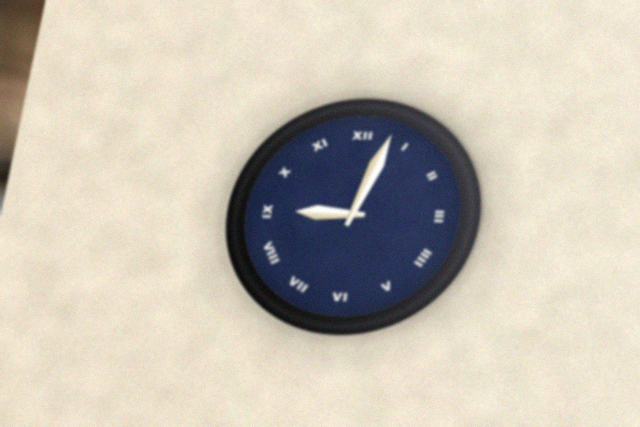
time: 9:03
